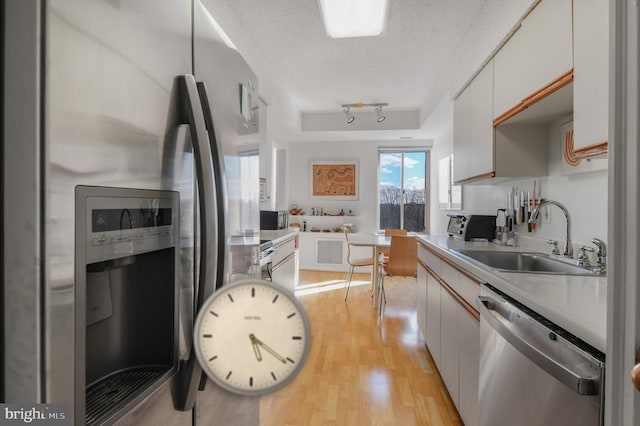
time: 5:21
